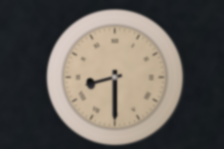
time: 8:30
